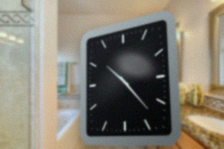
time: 10:23
